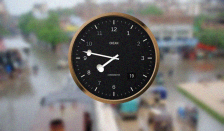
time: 7:47
